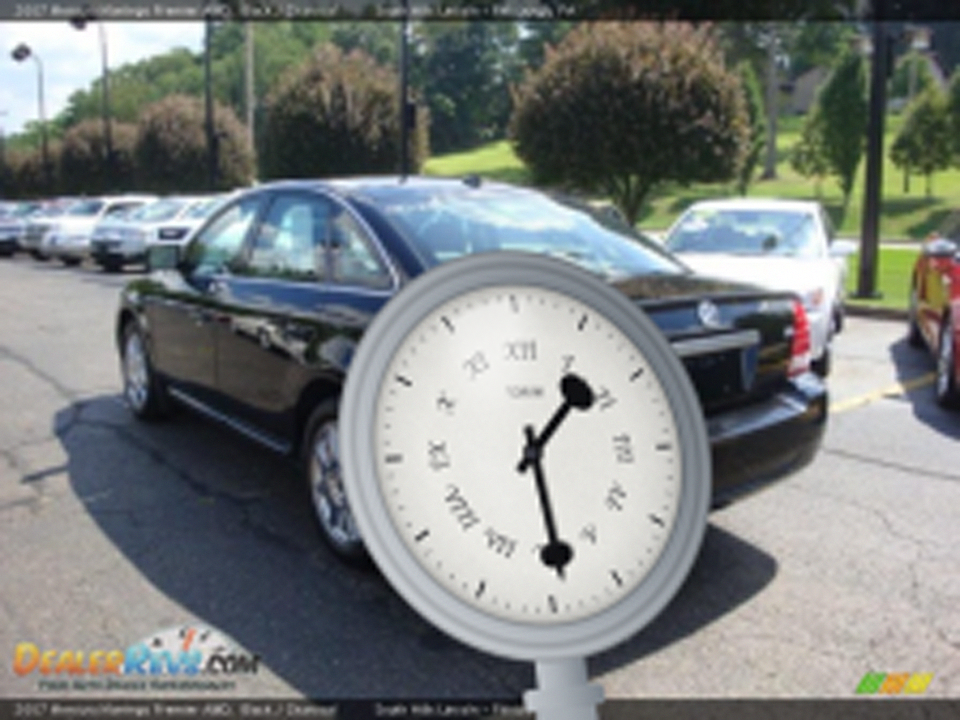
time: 1:29
